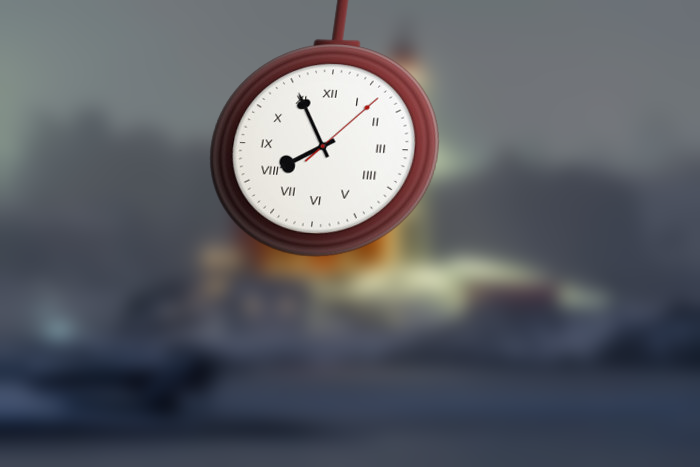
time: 7:55:07
